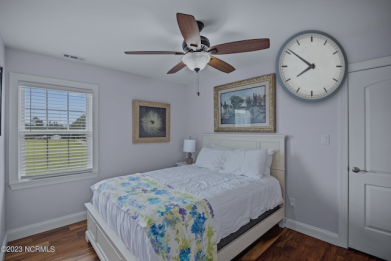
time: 7:51
